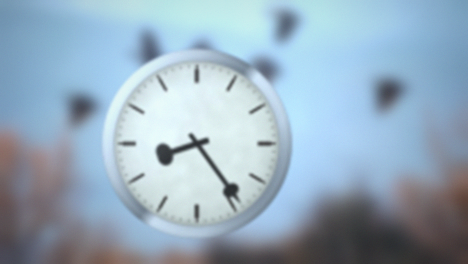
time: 8:24
